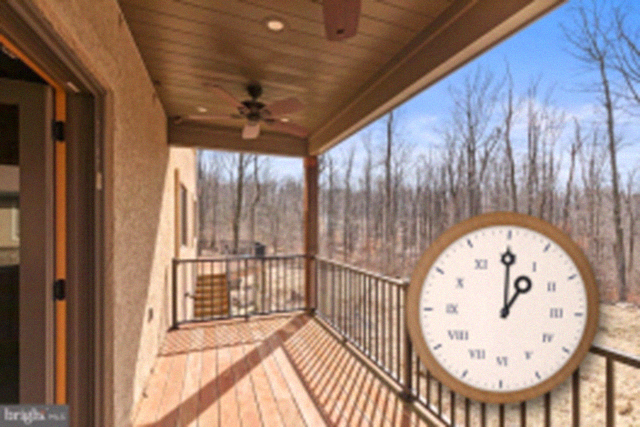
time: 1:00
